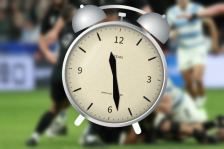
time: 11:28
